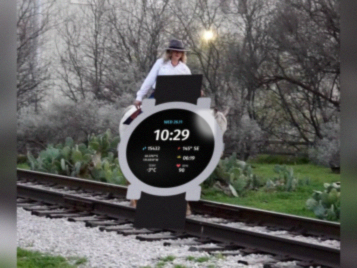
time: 10:29
